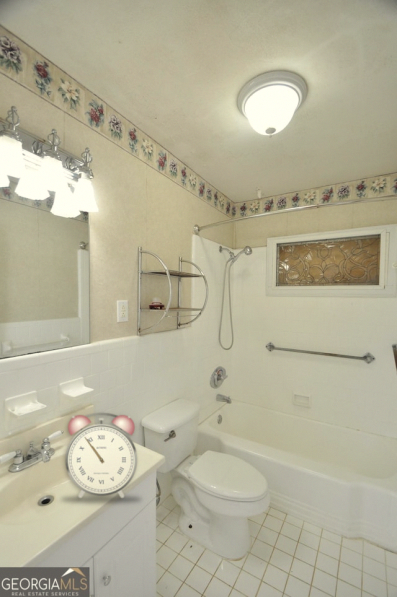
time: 10:54
